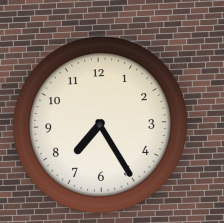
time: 7:25
